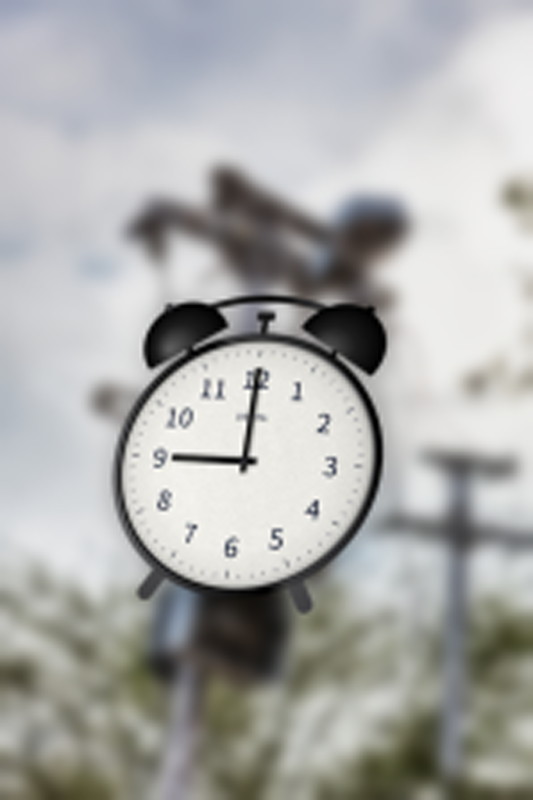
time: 9:00
